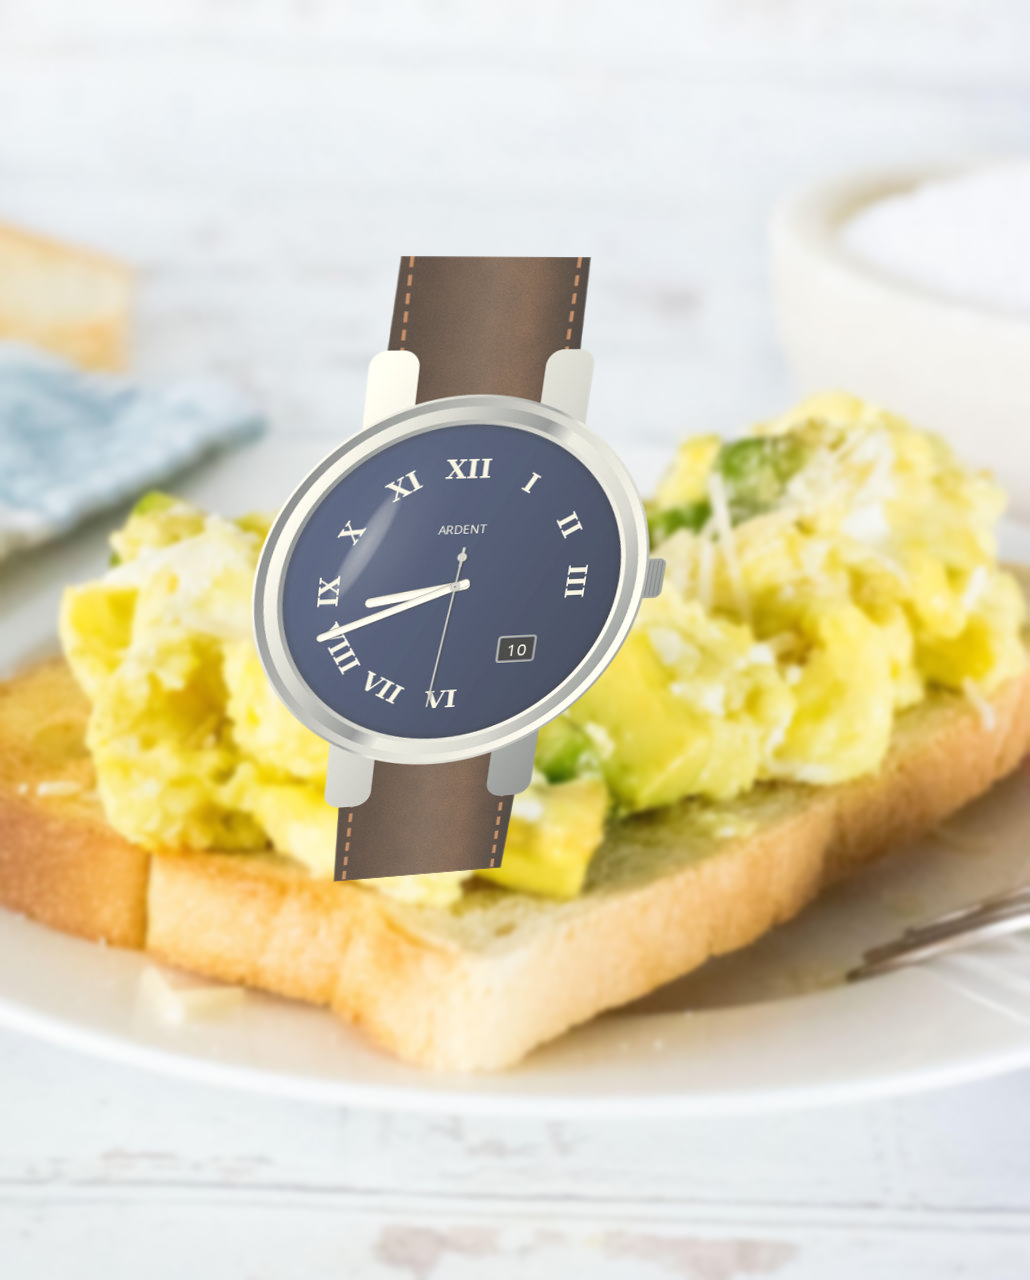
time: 8:41:31
